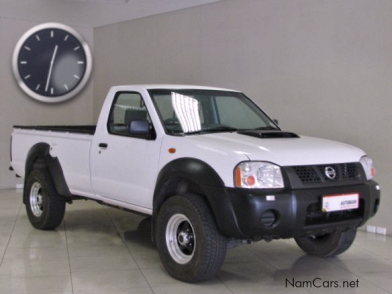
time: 12:32
